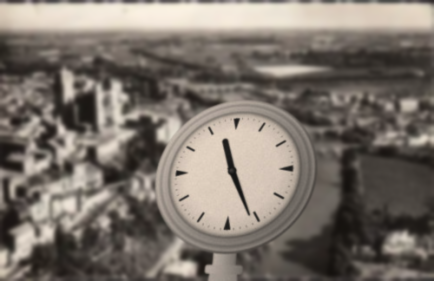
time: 11:26
